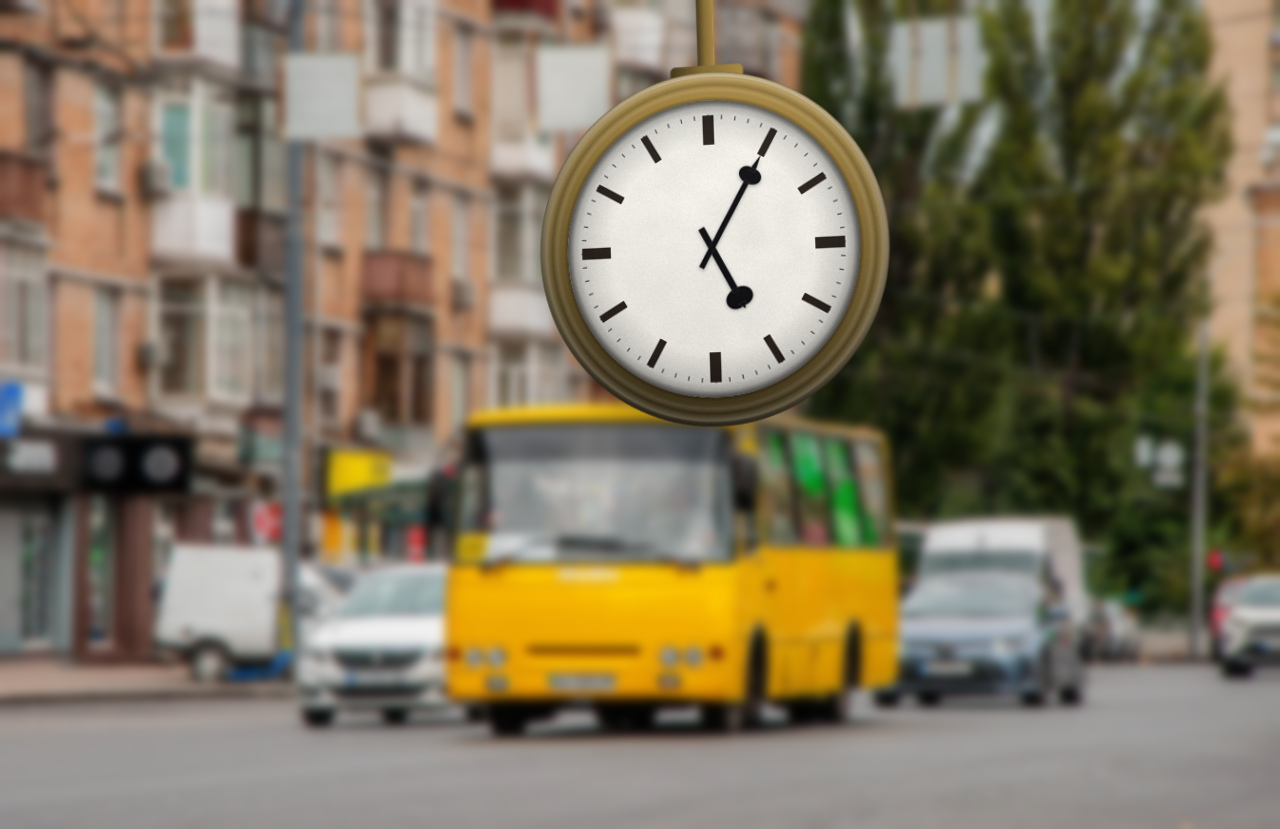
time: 5:05
